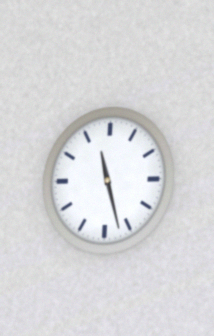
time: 11:27
